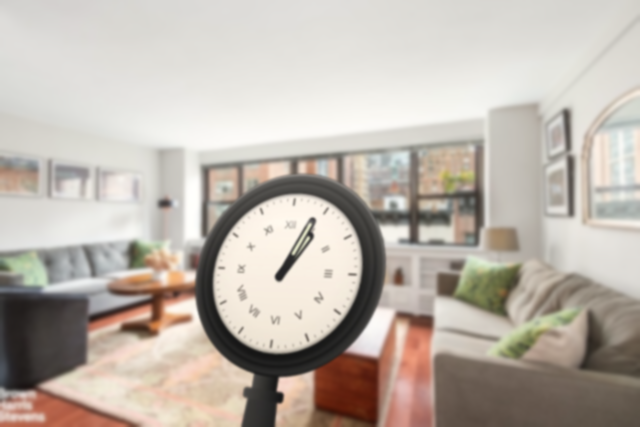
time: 1:04
